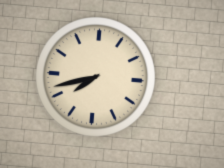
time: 7:42
